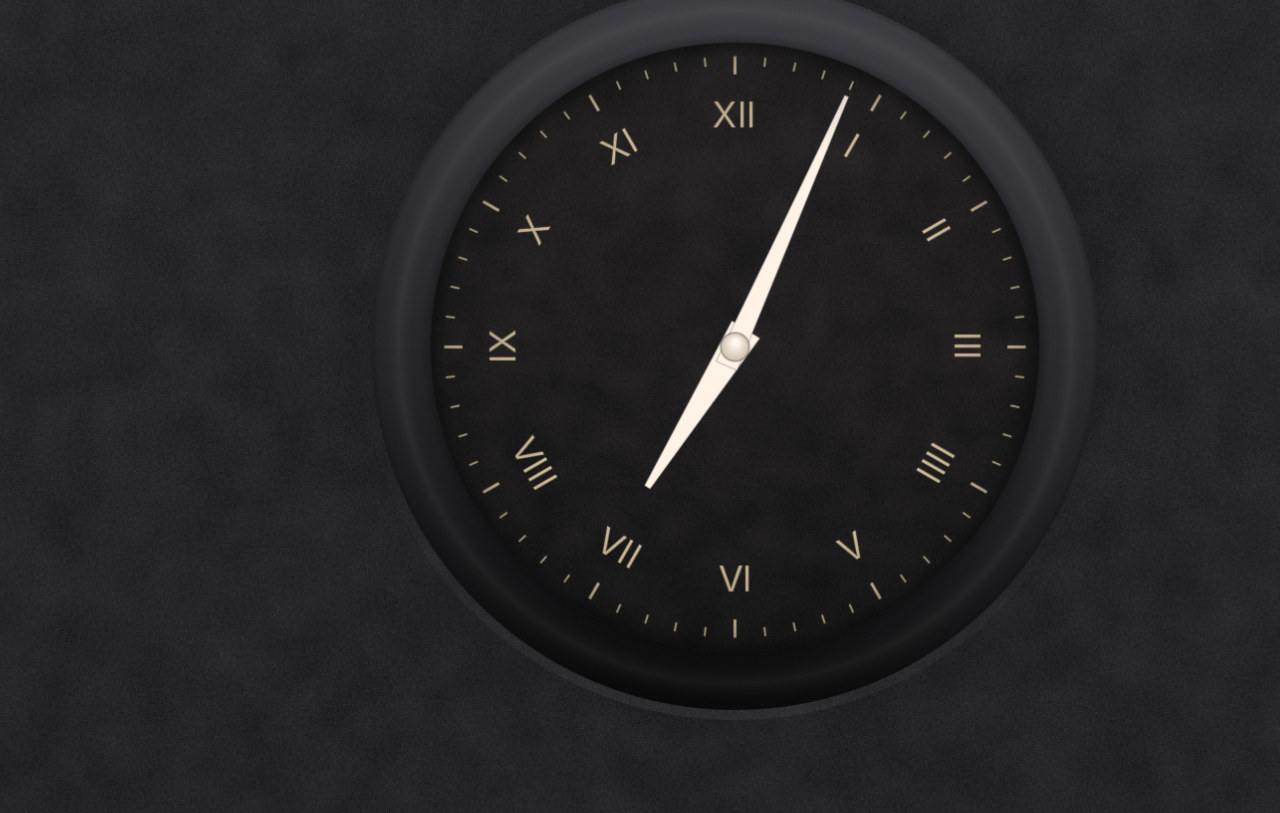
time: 7:04
